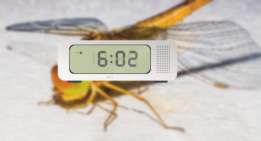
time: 6:02
